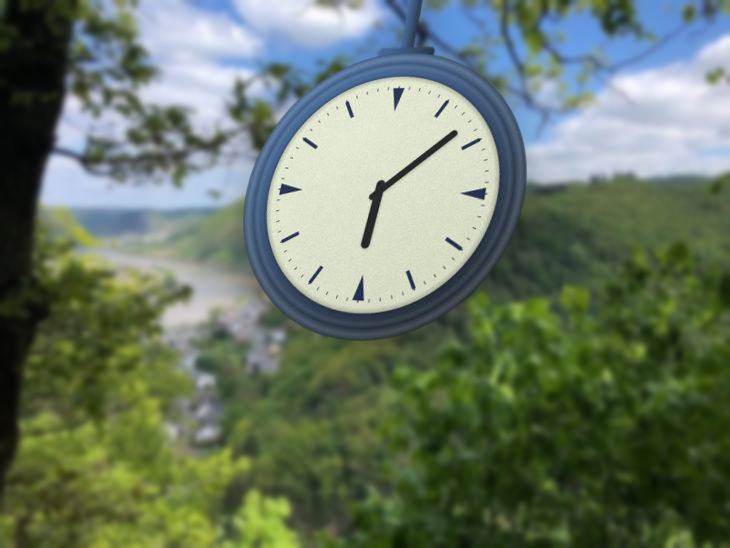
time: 6:08
